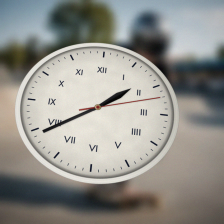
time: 1:39:12
